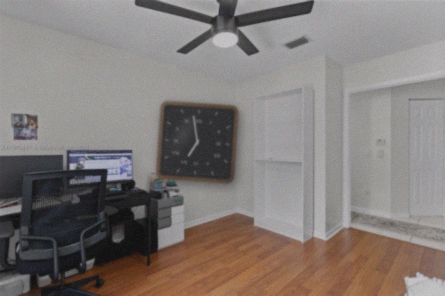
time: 6:58
